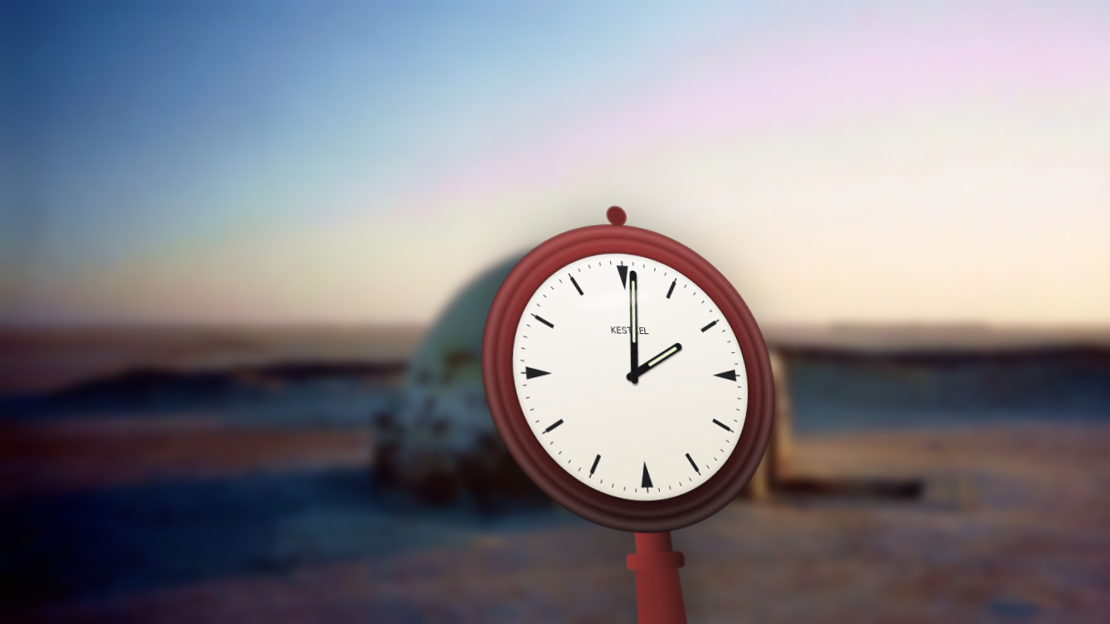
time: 2:01
